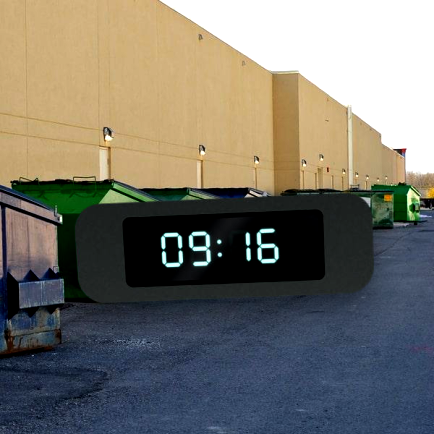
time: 9:16
